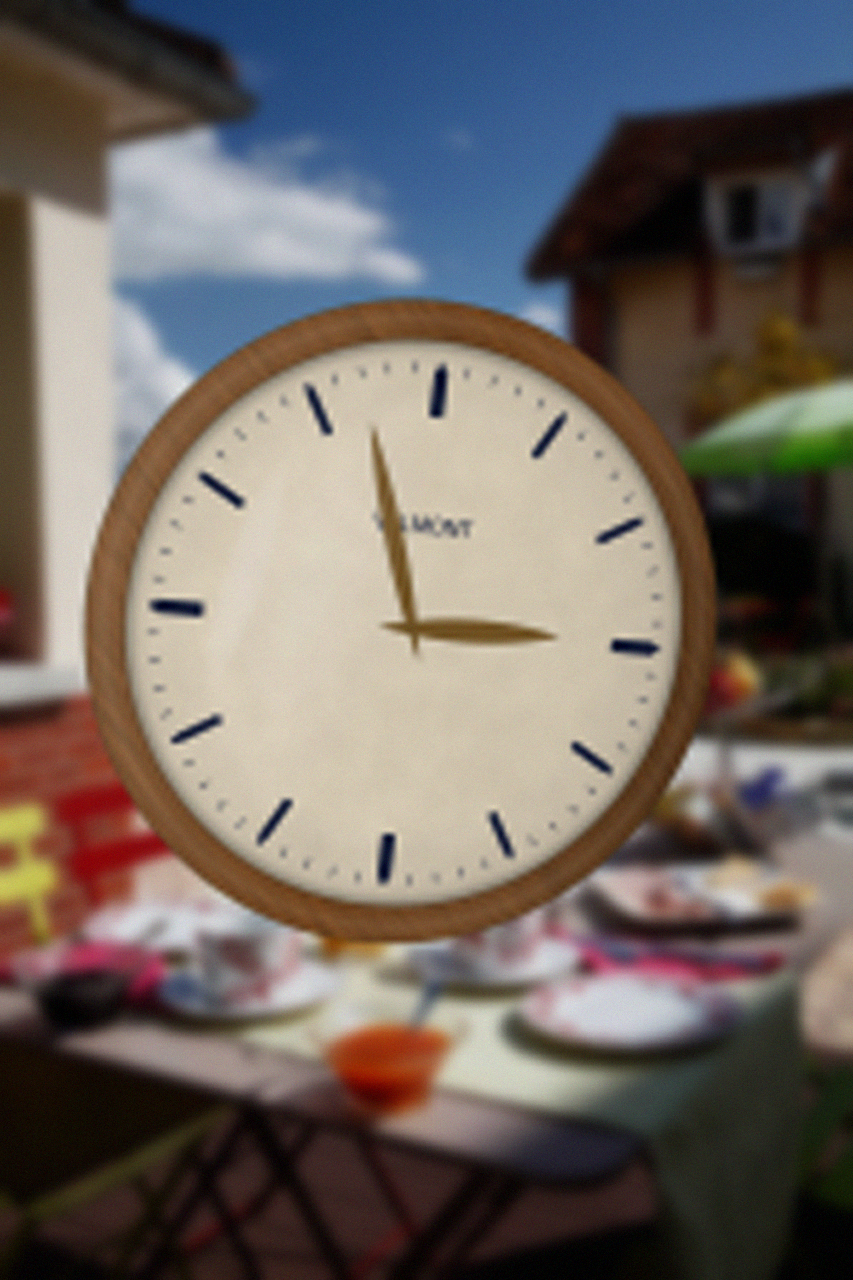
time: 2:57
